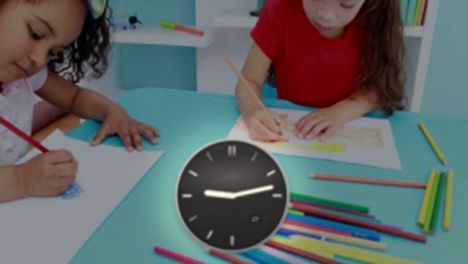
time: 9:13
